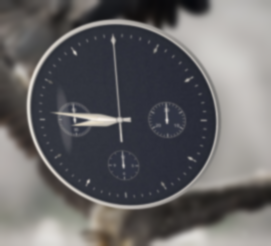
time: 8:46
